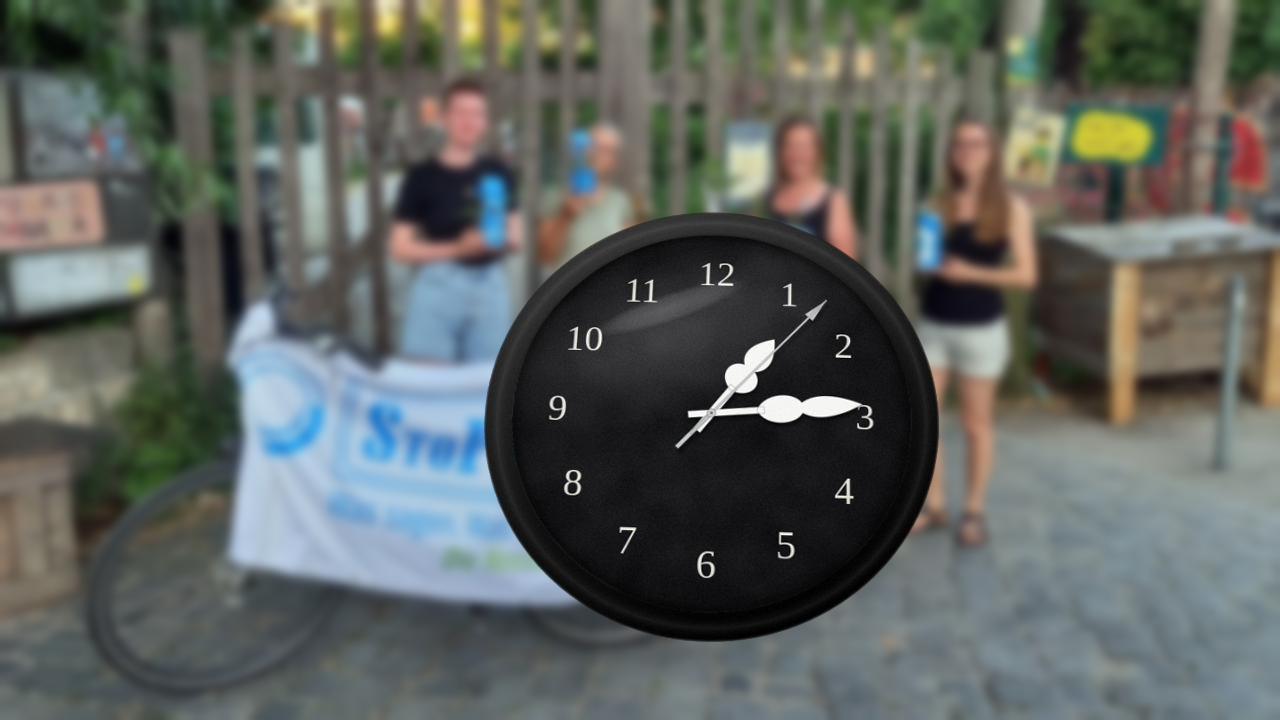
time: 1:14:07
